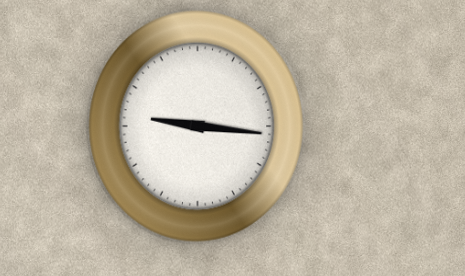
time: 9:16
